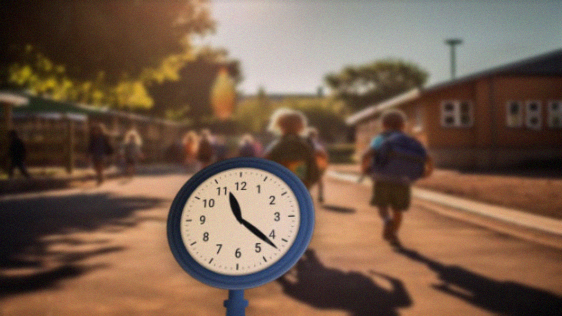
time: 11:22
